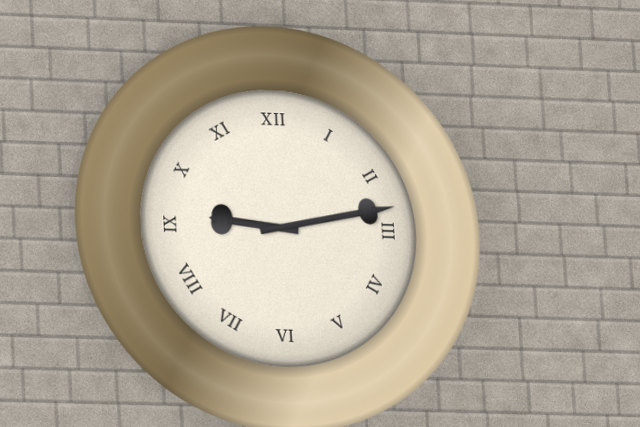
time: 9:13
